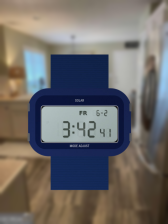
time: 3:42:41
